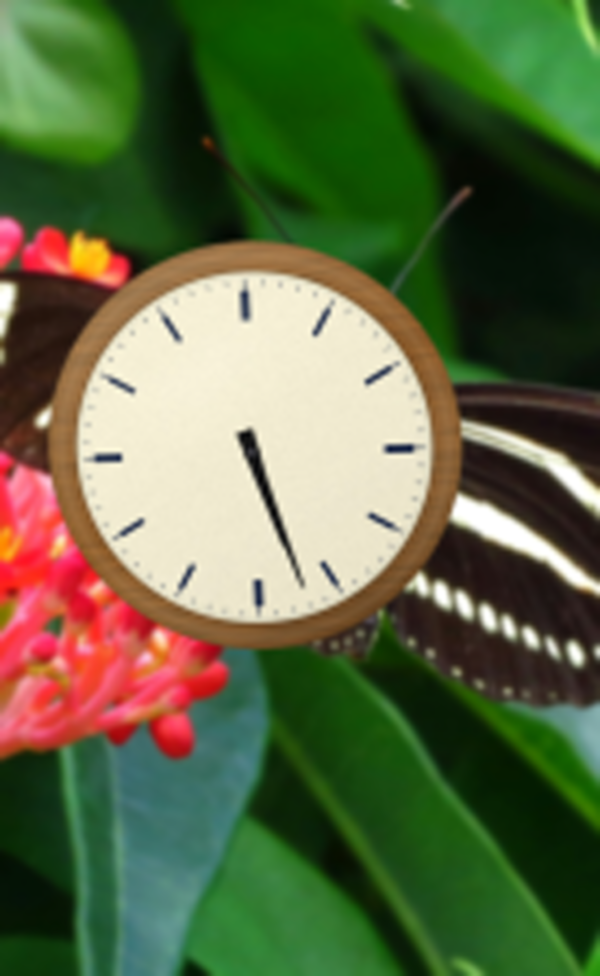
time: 5:27
